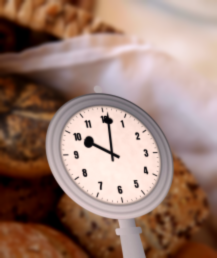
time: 10:01
